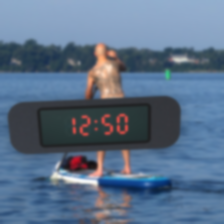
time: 12:50
